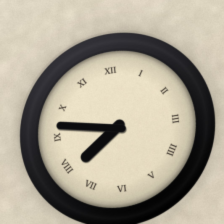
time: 7:47
